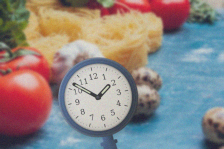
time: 1:52
